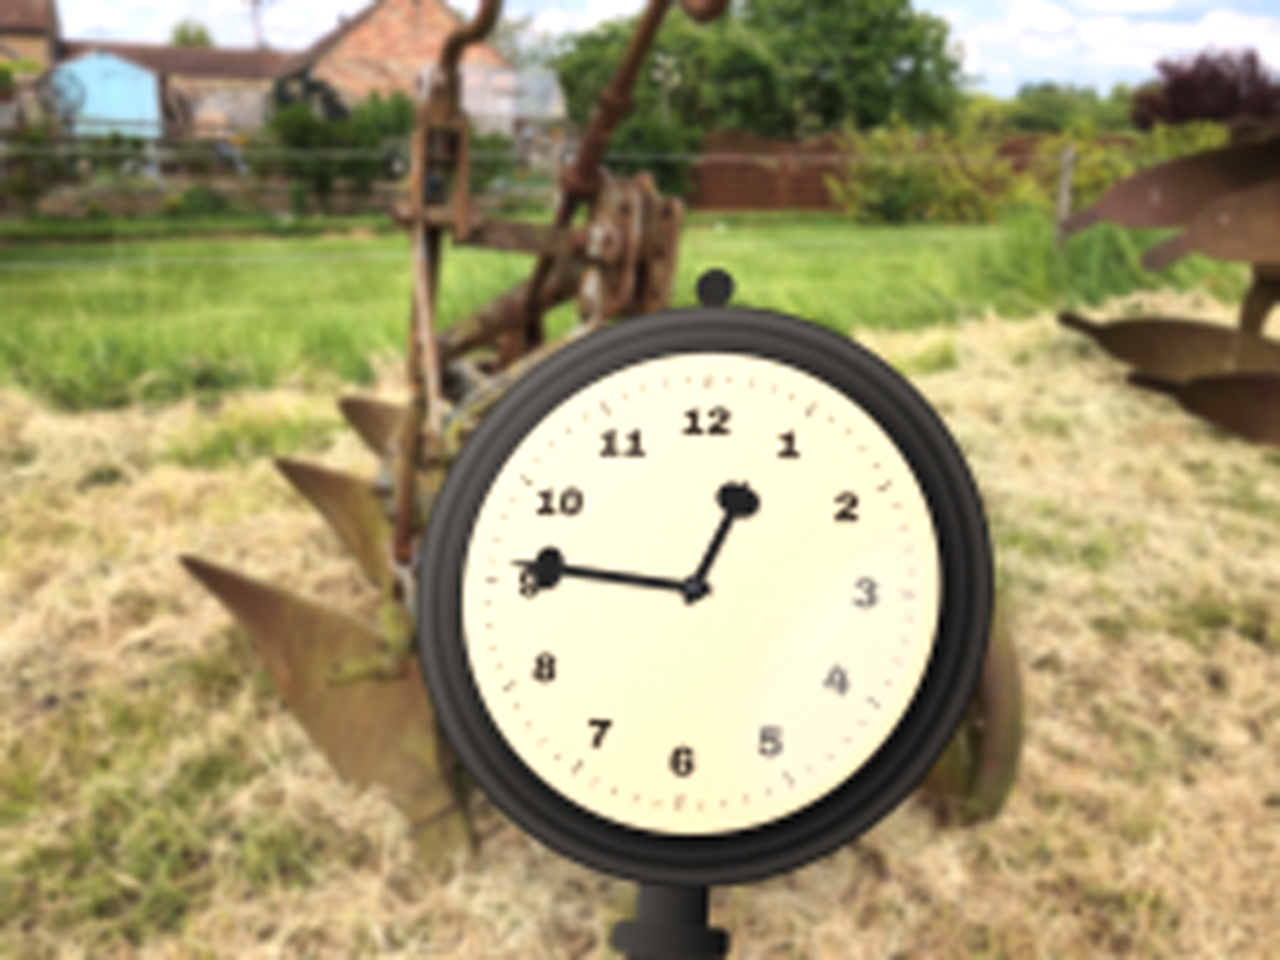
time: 12:46
